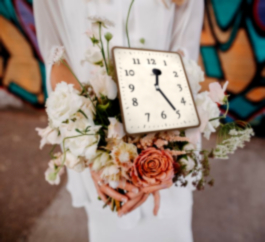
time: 12:25
